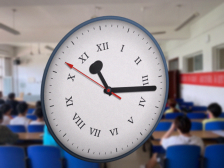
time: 11:16:52
